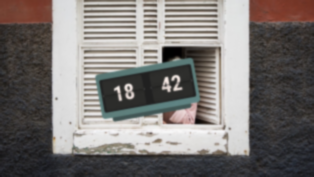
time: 18:42
